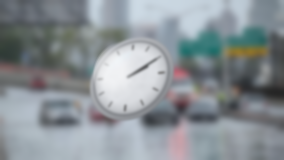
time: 2:10
